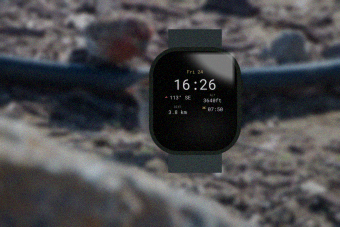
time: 16:26
